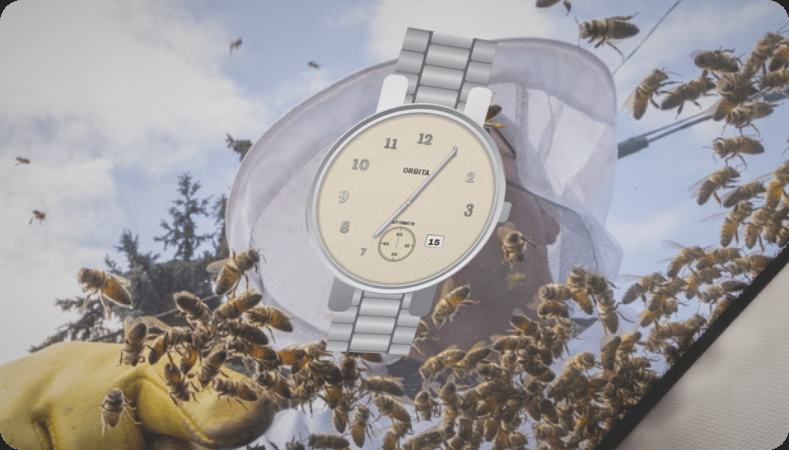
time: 7:05
